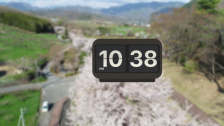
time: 10:38
